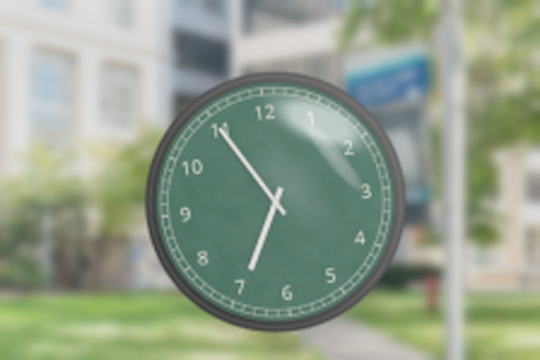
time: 6:55
